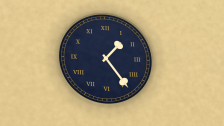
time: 1:24
